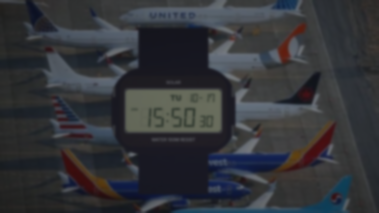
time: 15:50
